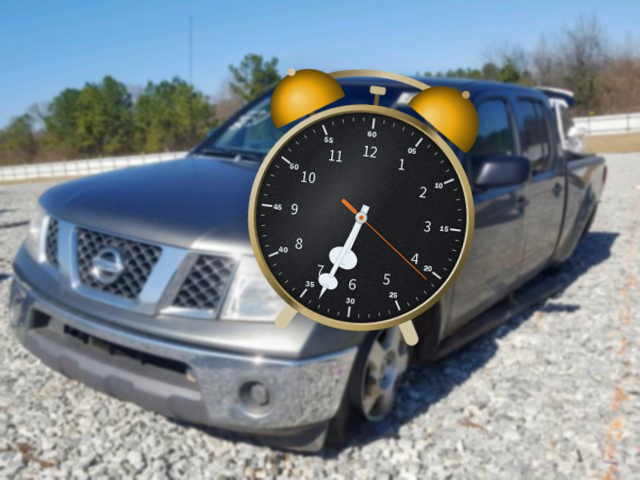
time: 6:33:21
